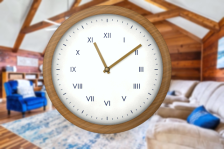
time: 11:09
